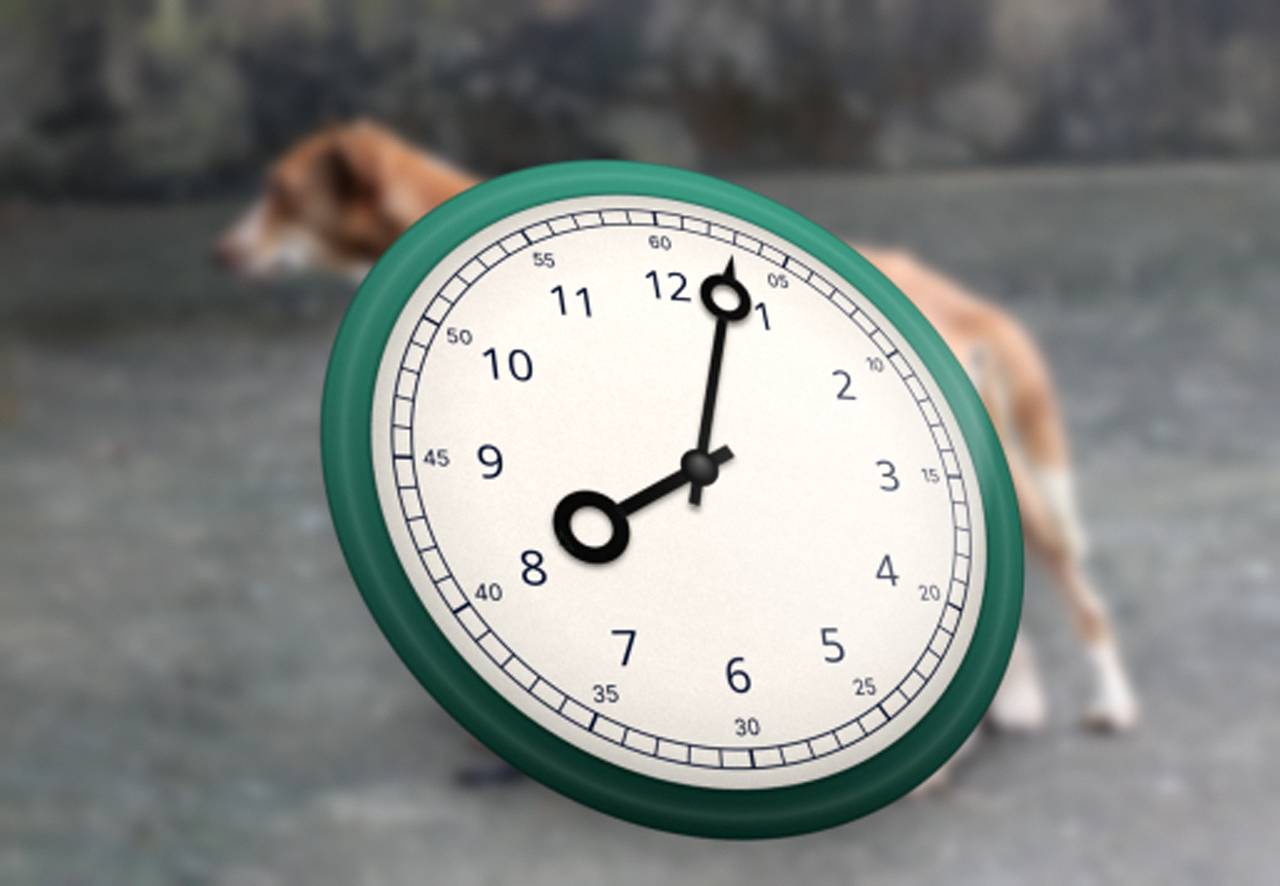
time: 8:03
